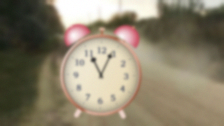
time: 11:04
